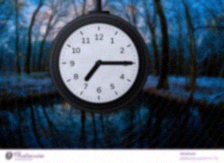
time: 7:15
